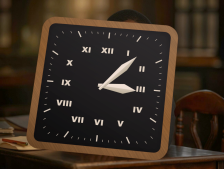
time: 3:07
